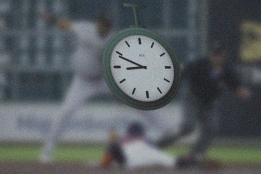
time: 8:49
